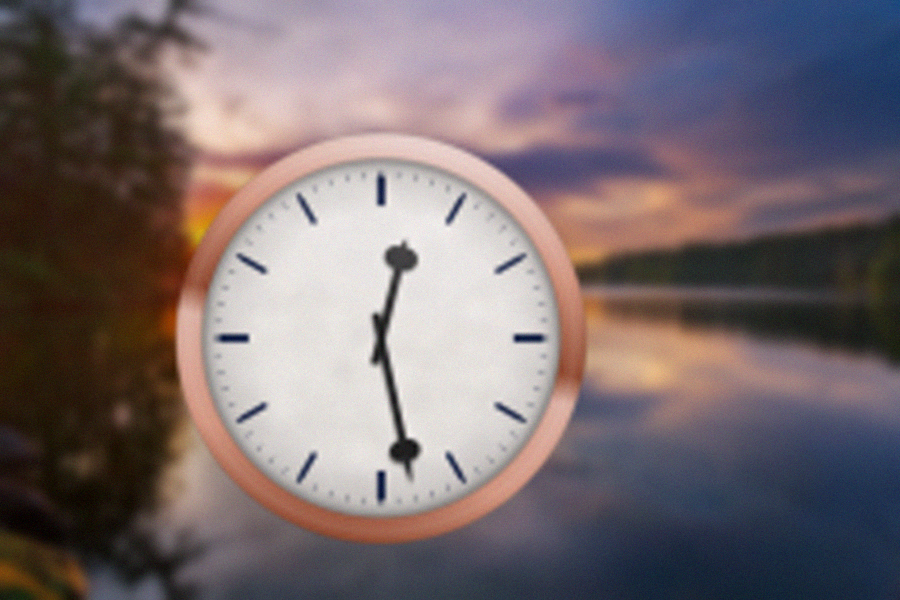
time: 12:28
